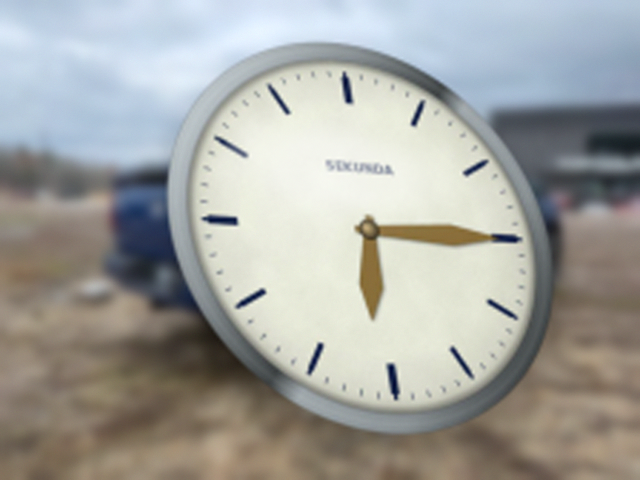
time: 6:15
